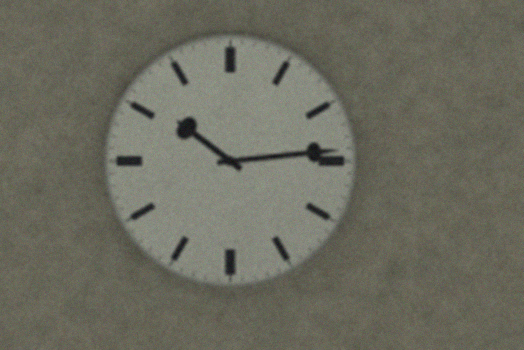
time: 10:14
